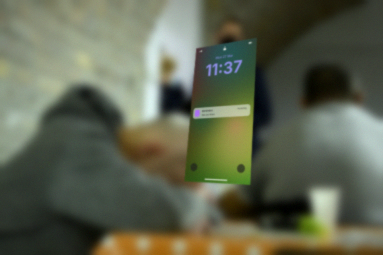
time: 11:37
